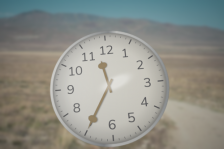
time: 11:35
